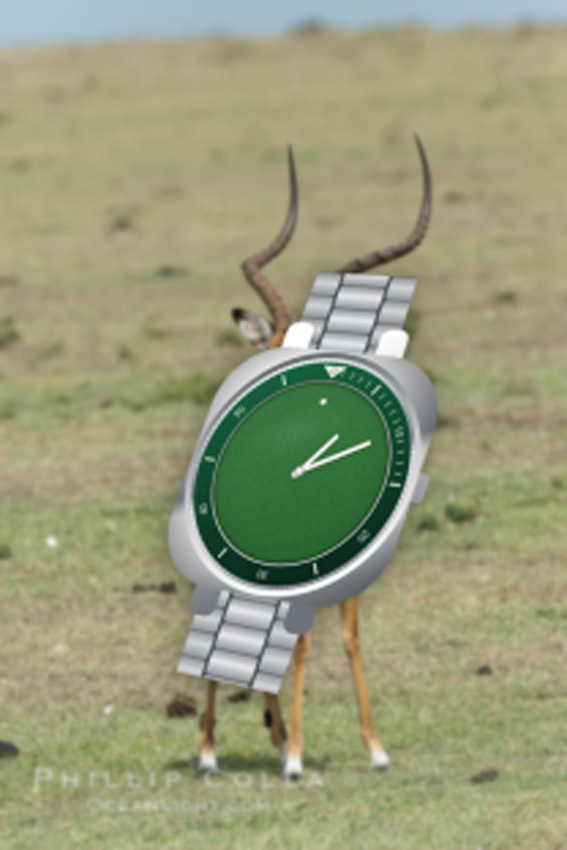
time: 1:10
